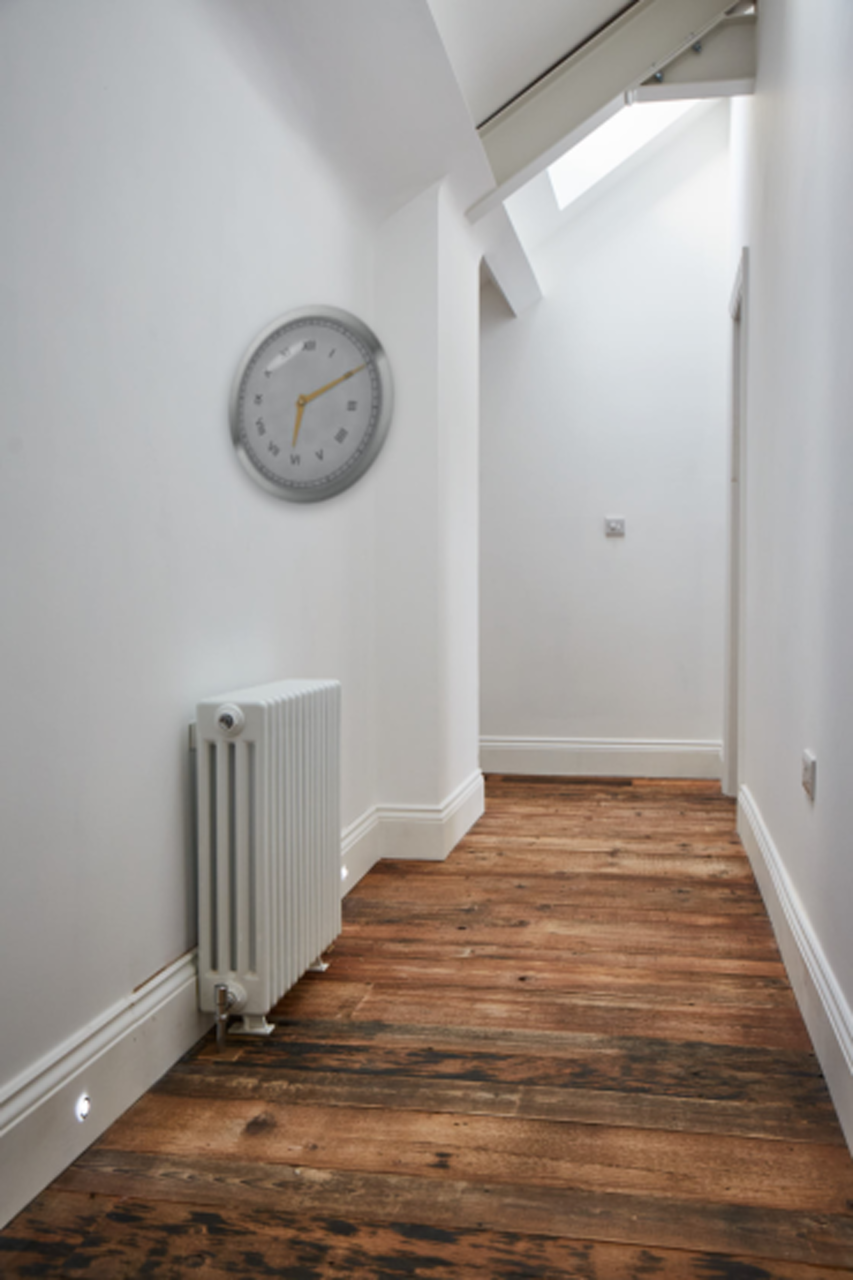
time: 6:10
